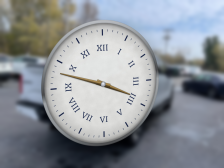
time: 3:48
